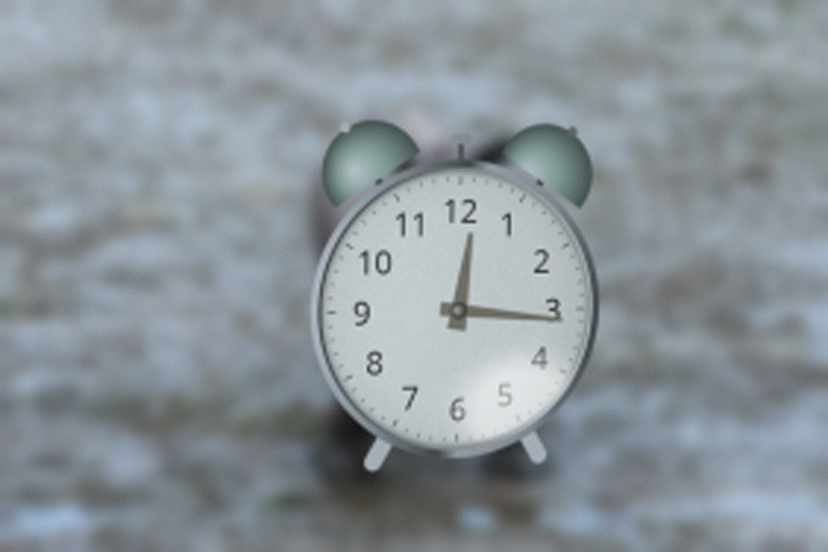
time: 12:16
